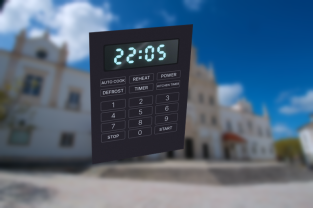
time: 22:05
